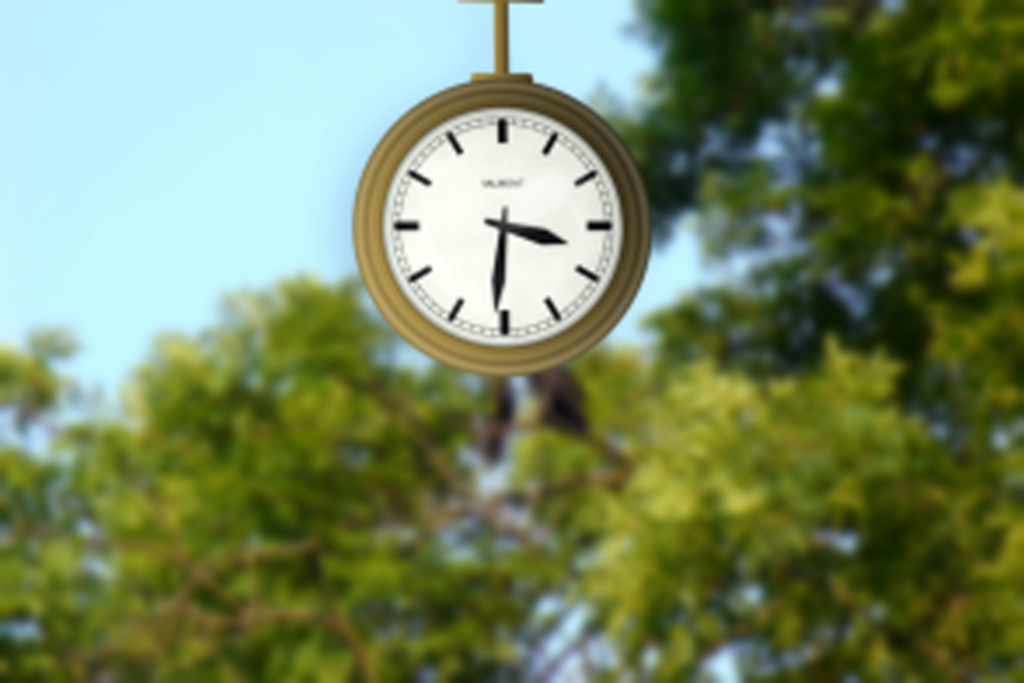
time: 3:31
